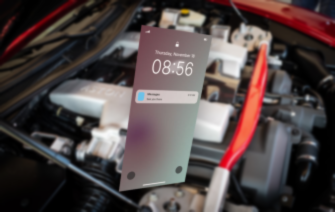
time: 8:56
